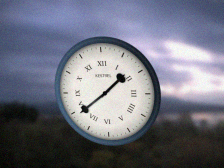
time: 1:39
